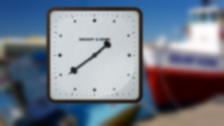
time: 1:39
